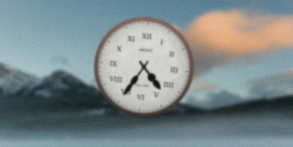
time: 4:35
